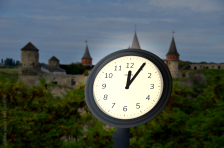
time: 12:05
